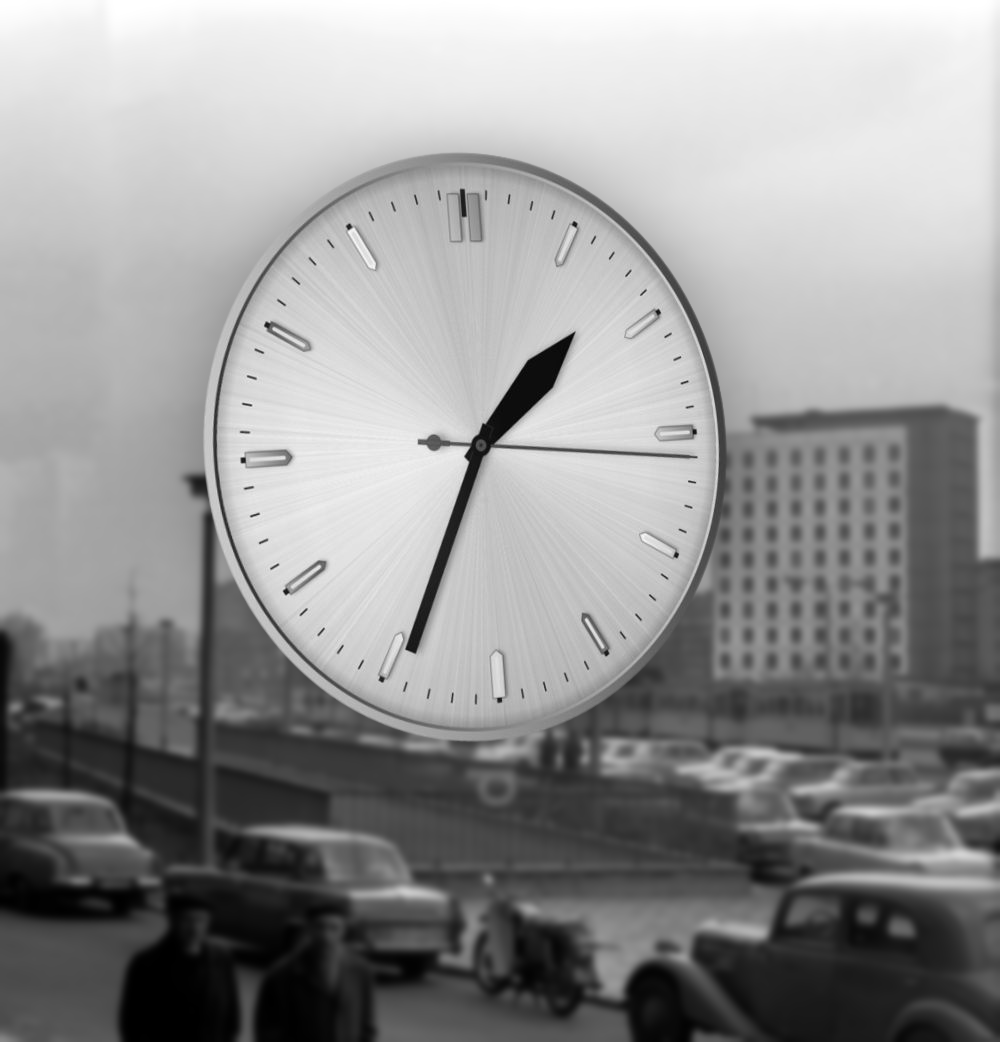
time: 1:34:16
